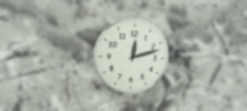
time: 12:12
